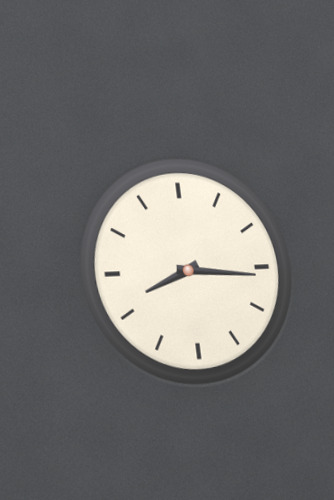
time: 8:16
